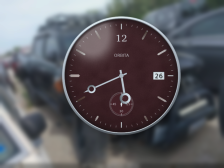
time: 5:41
